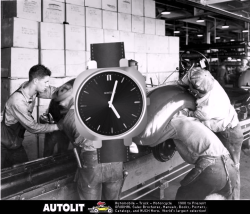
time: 5:03
